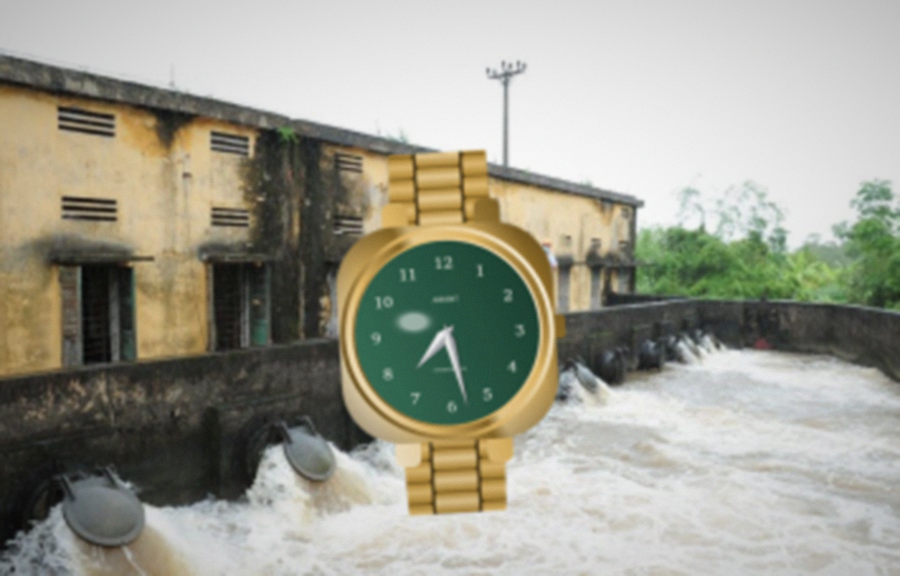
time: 7:28
